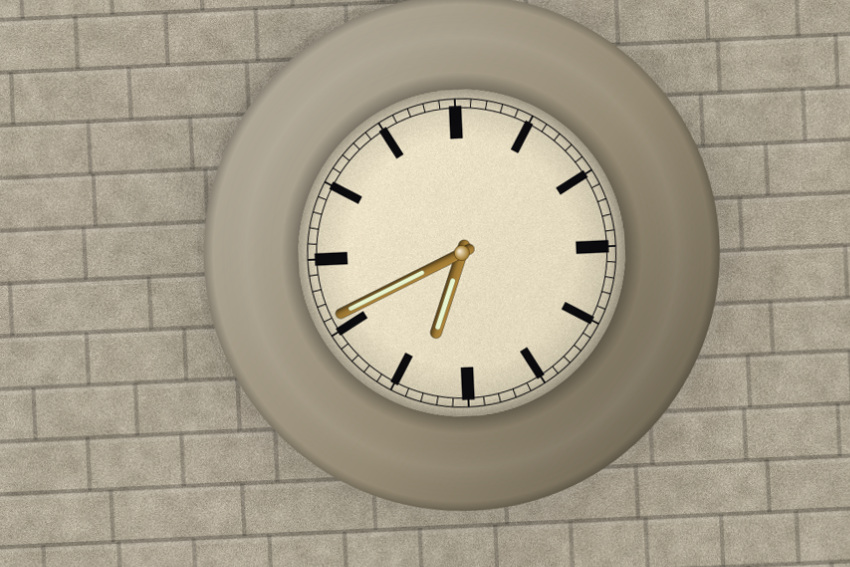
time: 6:41
